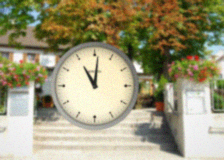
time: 11:01
